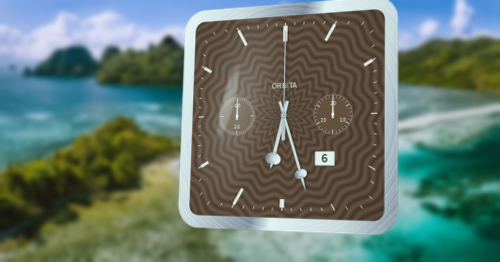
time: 6:27
